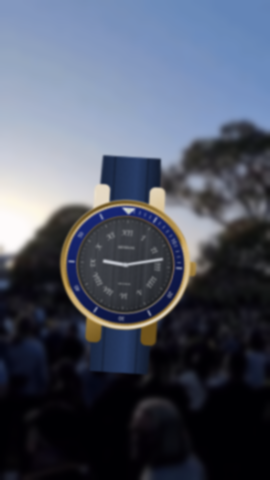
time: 9:13
